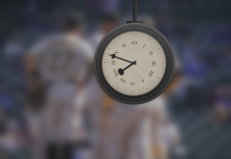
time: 7:48
